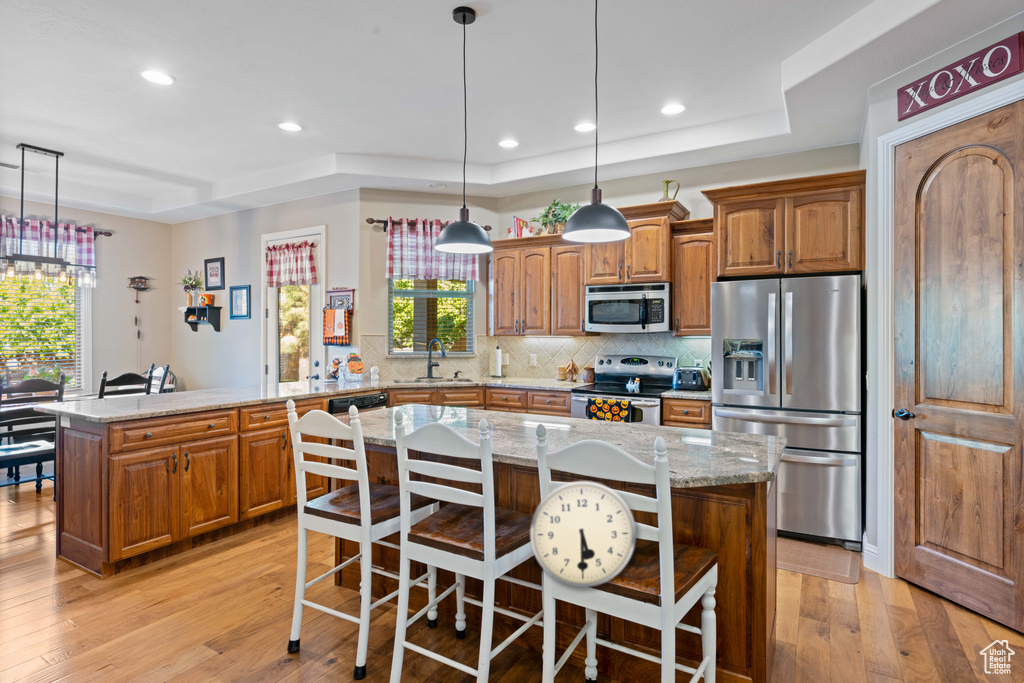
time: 5:30
